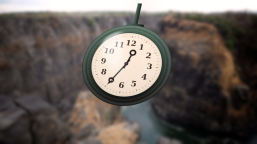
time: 12:35
